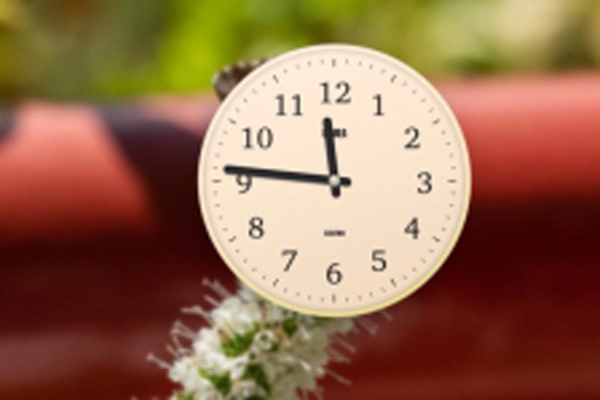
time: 11:46
